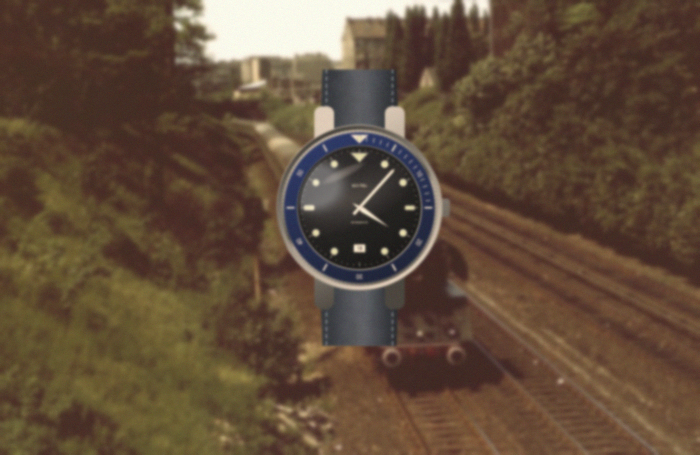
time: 4:07
